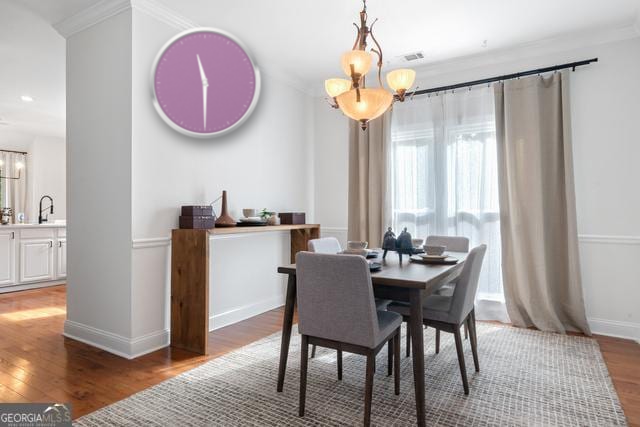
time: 11:30
